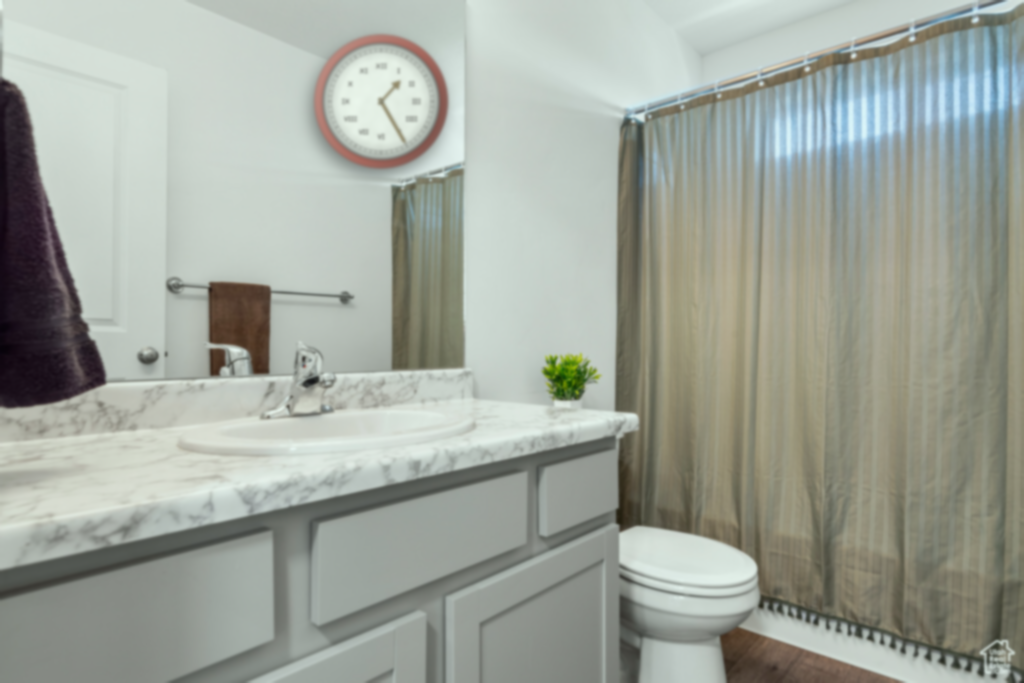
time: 1:25
